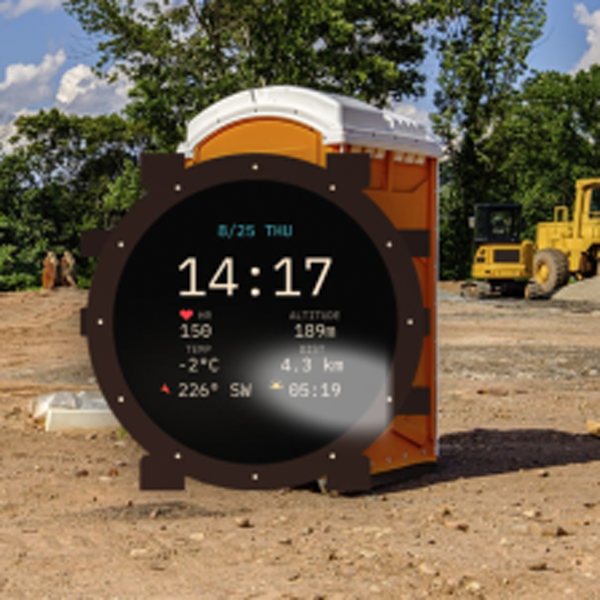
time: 14:17
